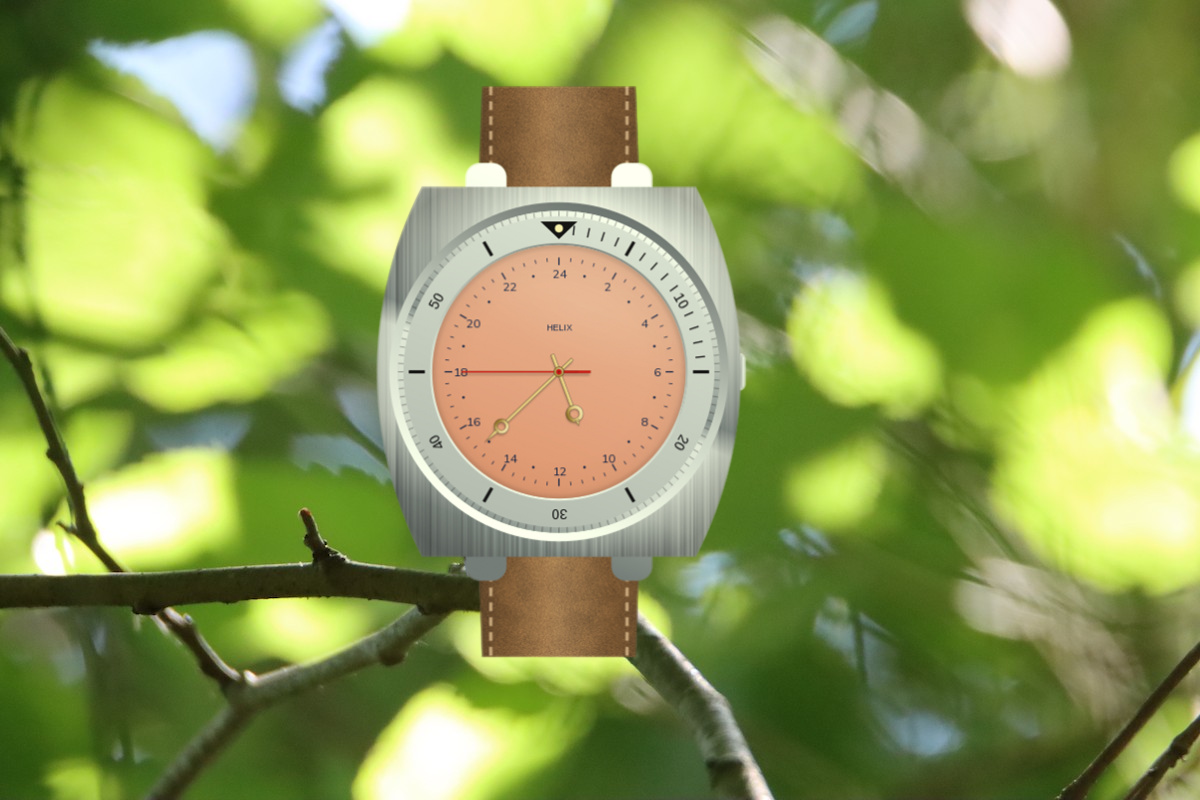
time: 10:37:45
